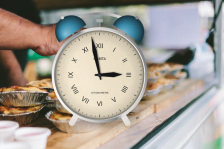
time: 2:58
